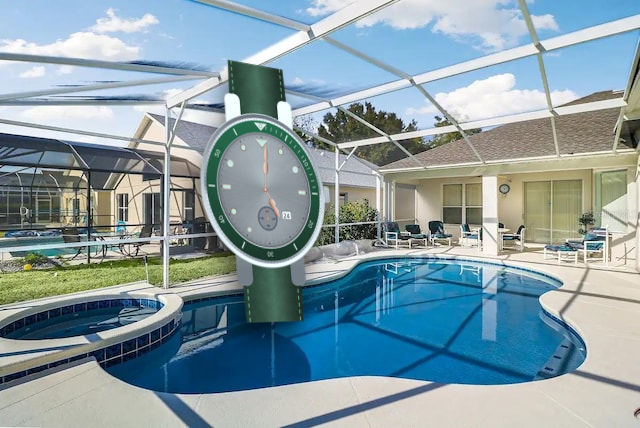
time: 5:01
